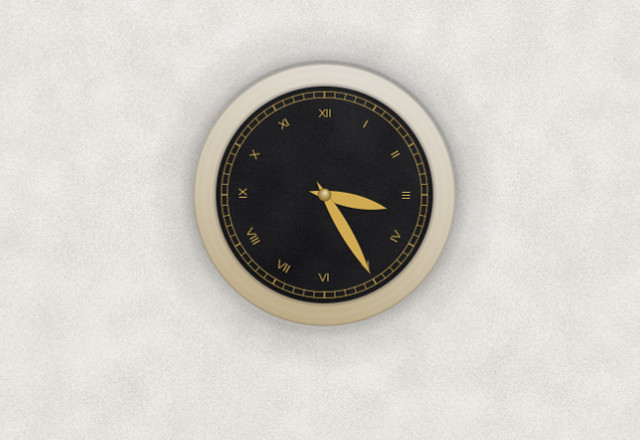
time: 3:25
